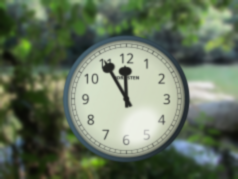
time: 11:55
